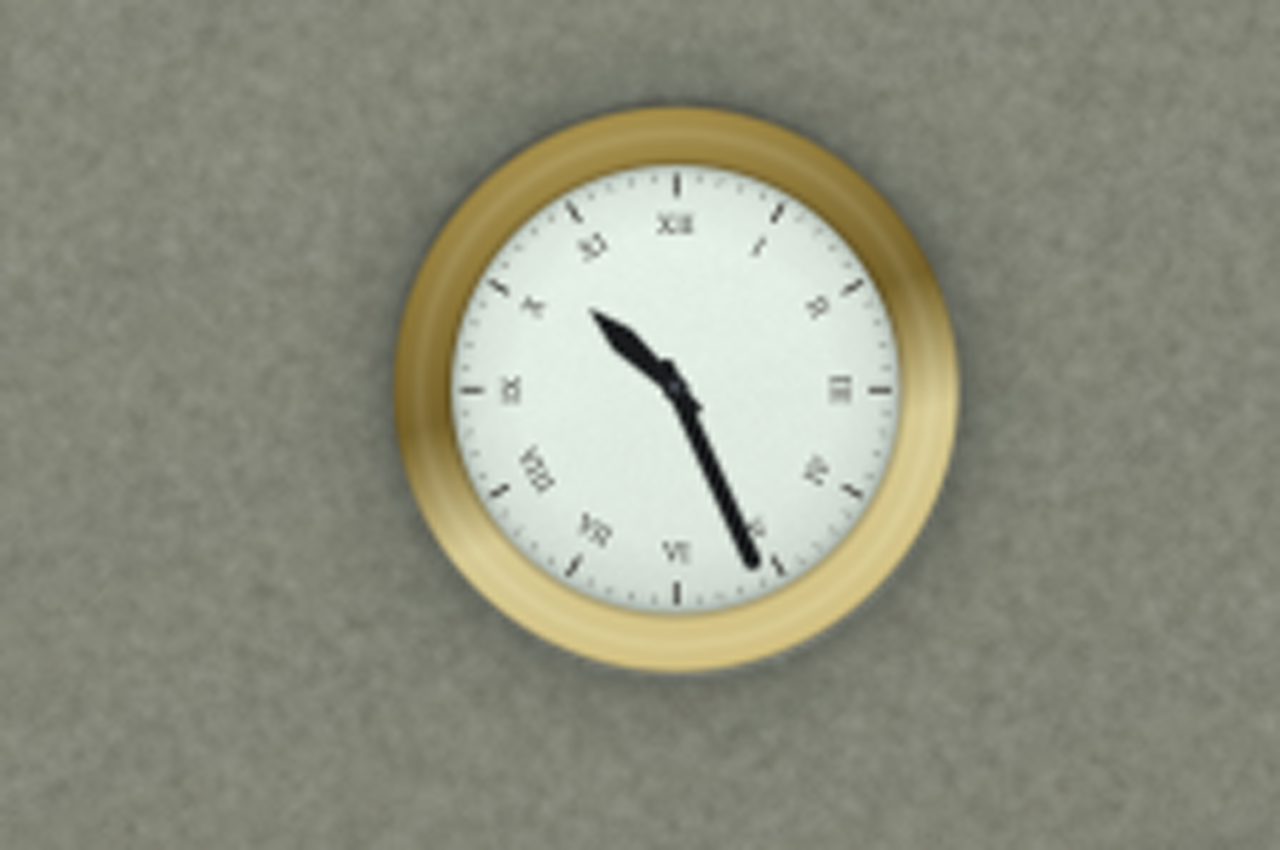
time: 10:26
